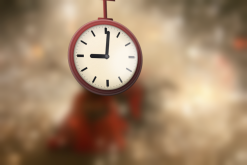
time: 9:01
